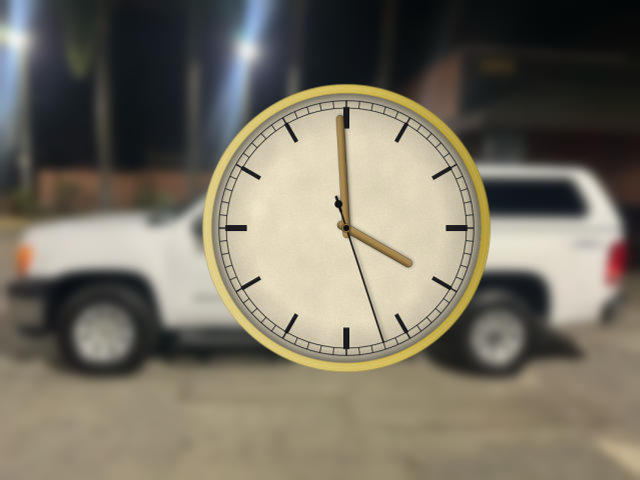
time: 3:59:27
